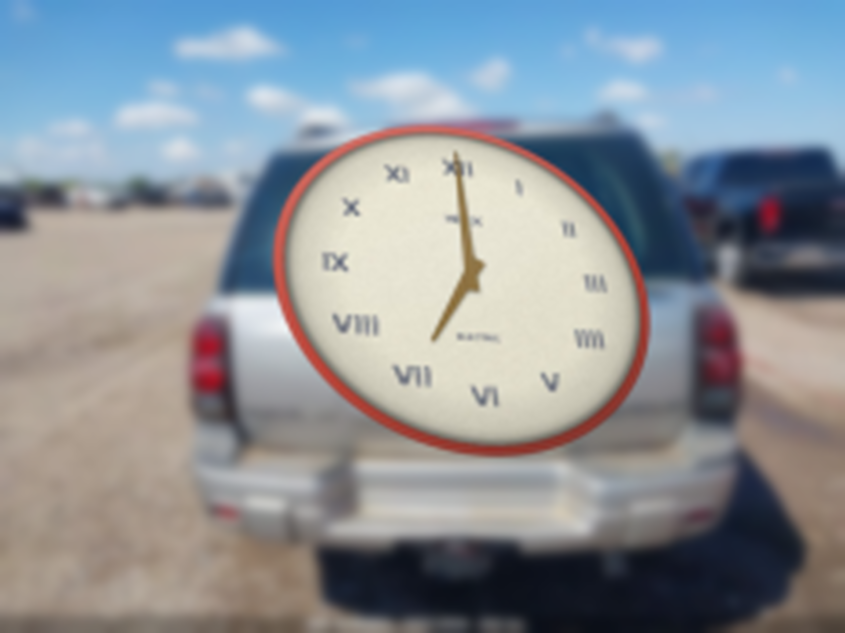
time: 7:00
